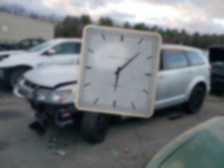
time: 6:07
